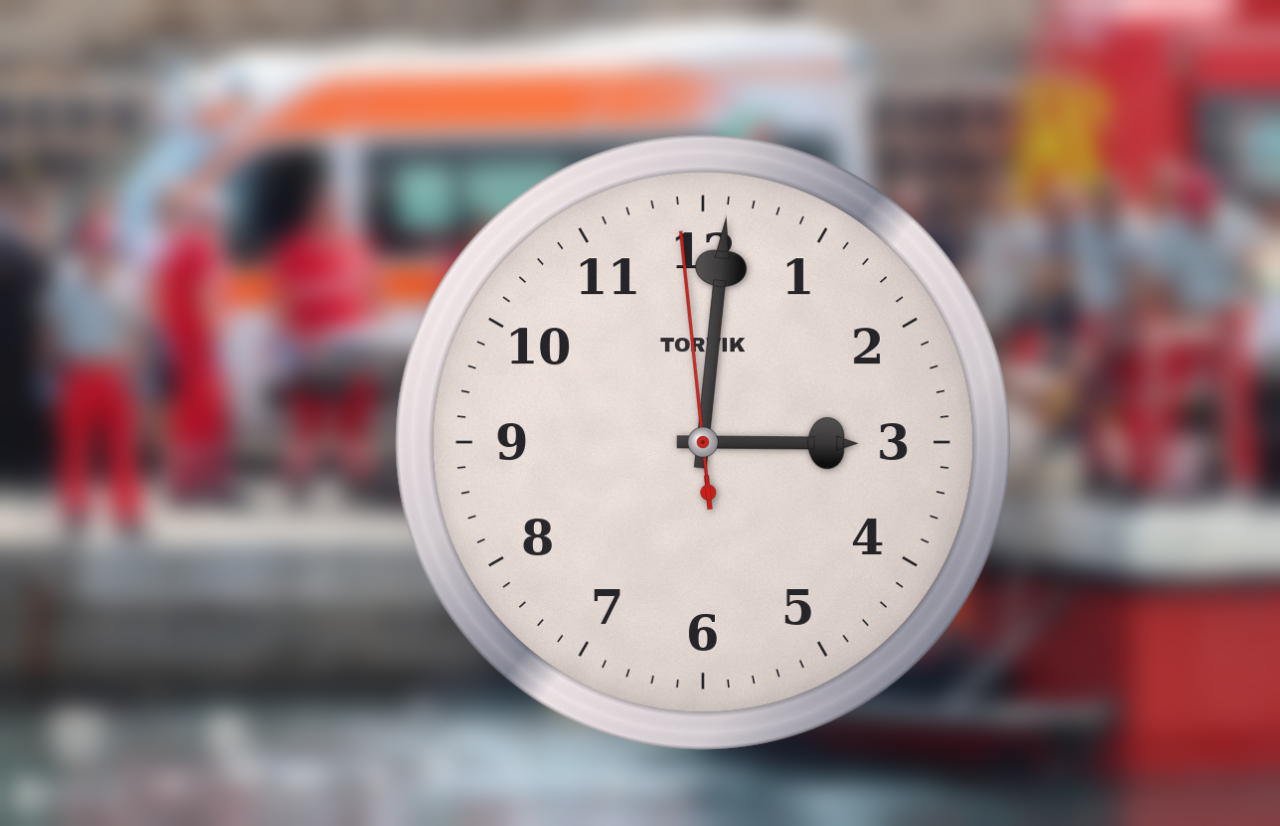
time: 3:00:59
